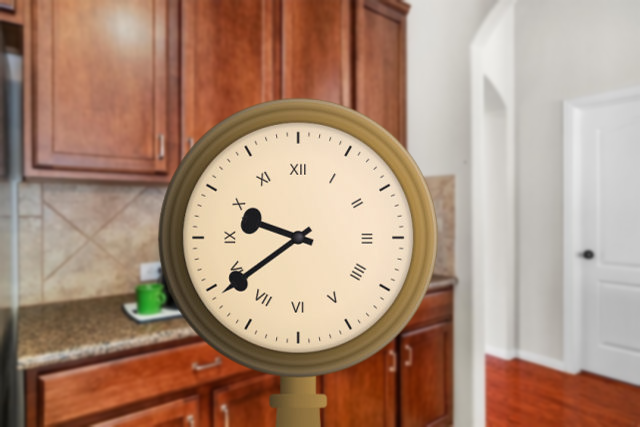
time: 9:39
